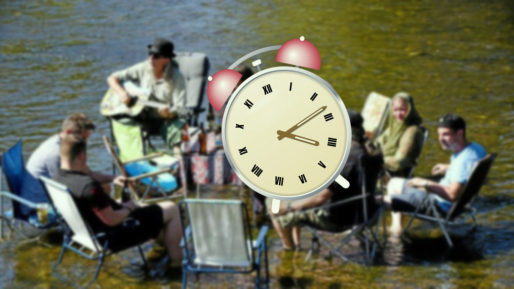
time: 4:13
